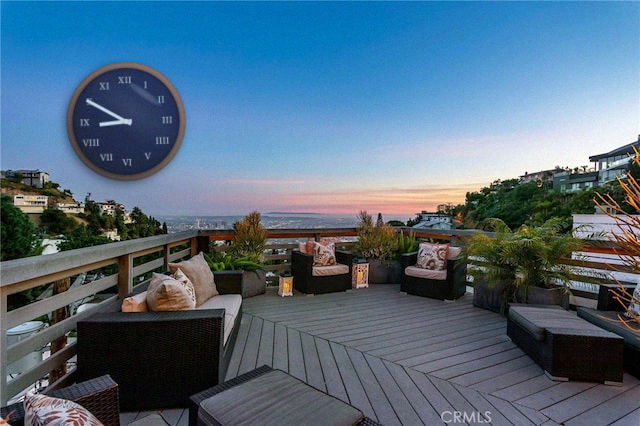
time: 8:50
